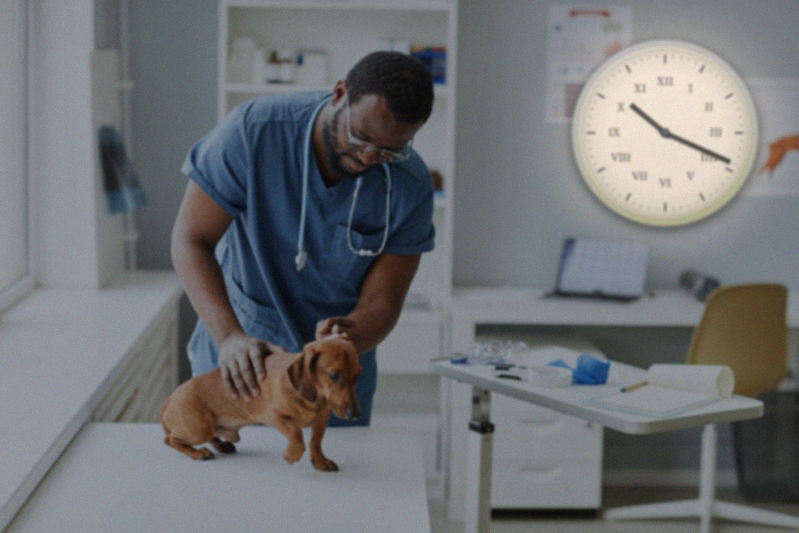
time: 10:19
